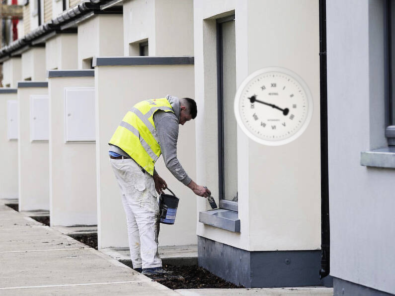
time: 3:48
